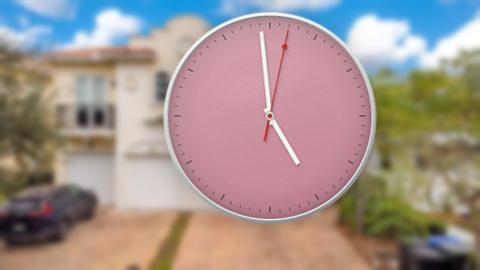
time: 4:59:02
